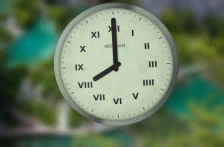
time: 8:00
